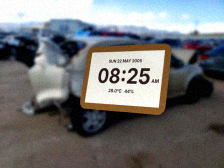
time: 8:25
